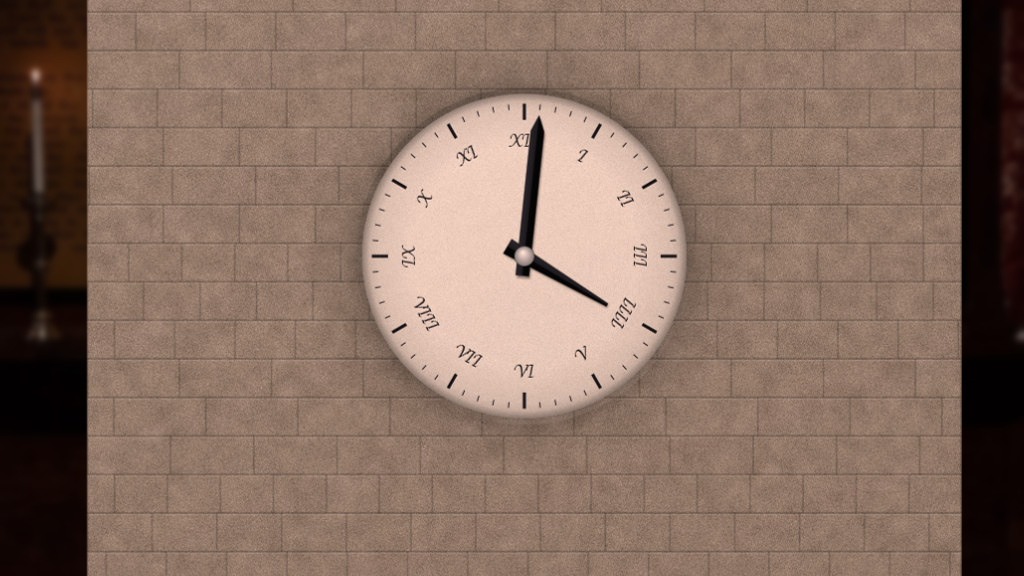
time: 4:01
